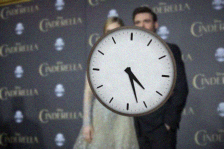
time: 4:27
